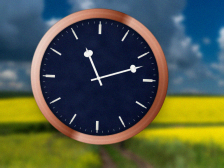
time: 11:12
